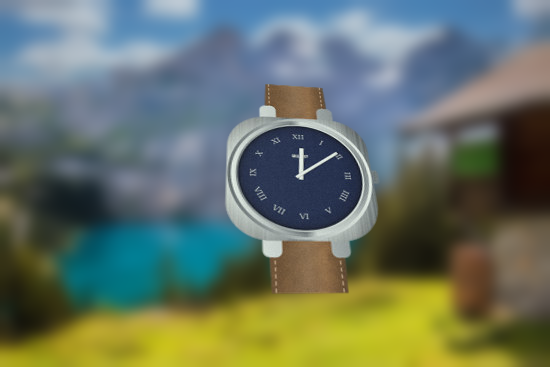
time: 12:09
